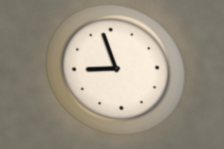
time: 8:58
